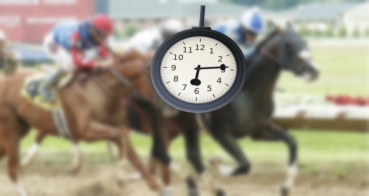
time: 6:14
